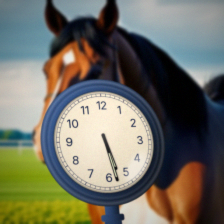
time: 5:28
